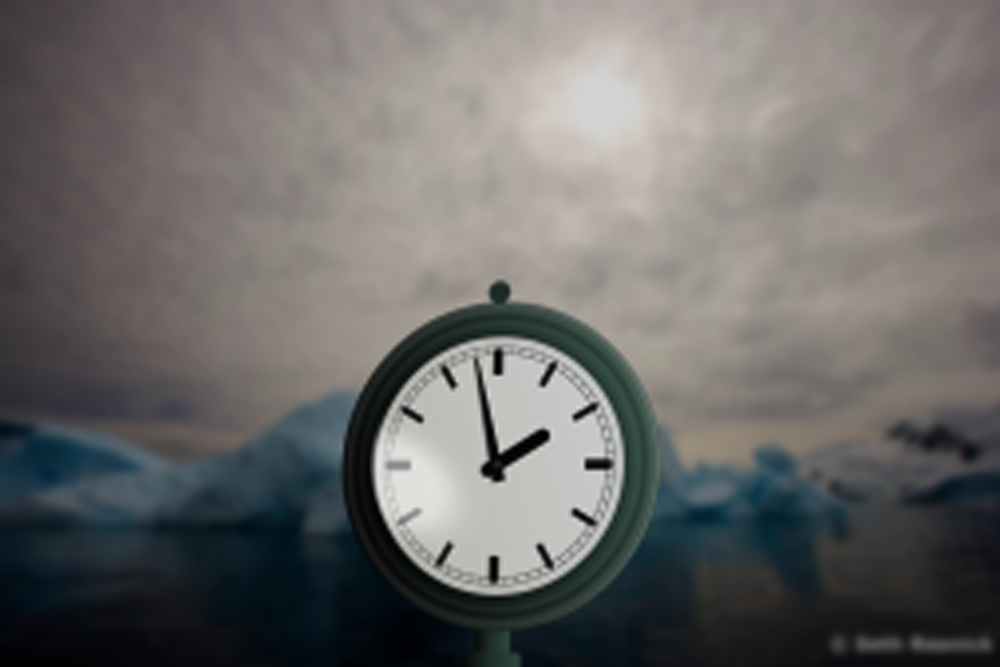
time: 1:58
